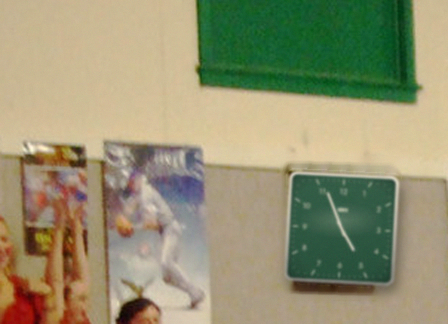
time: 4:56
